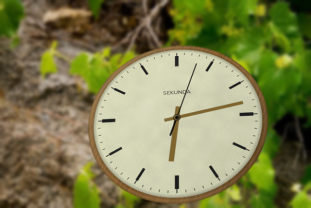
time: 6:13:03
